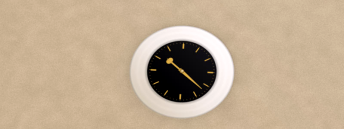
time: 10:22
